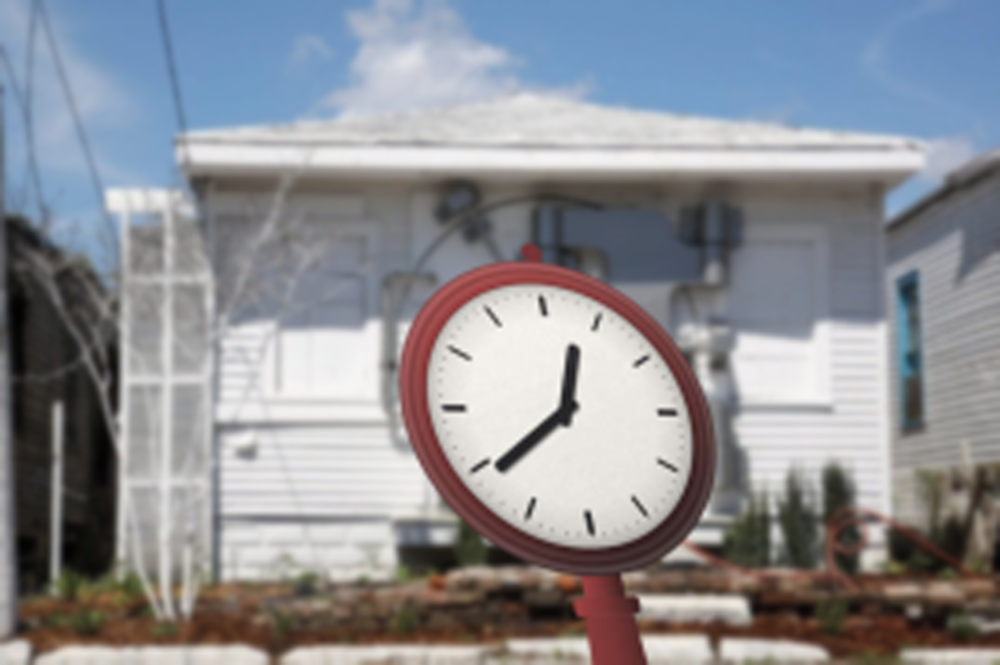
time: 12:39
